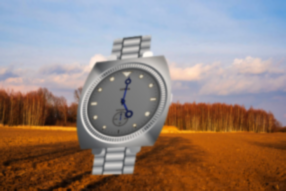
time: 5:01
